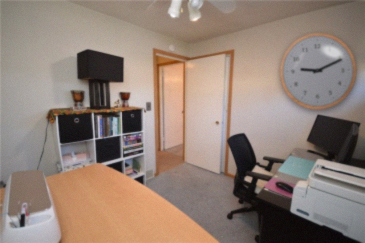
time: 9:11
